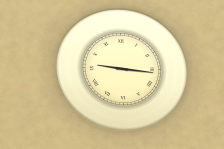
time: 9:16
